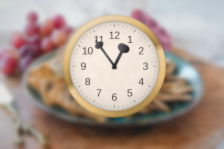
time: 12:54
